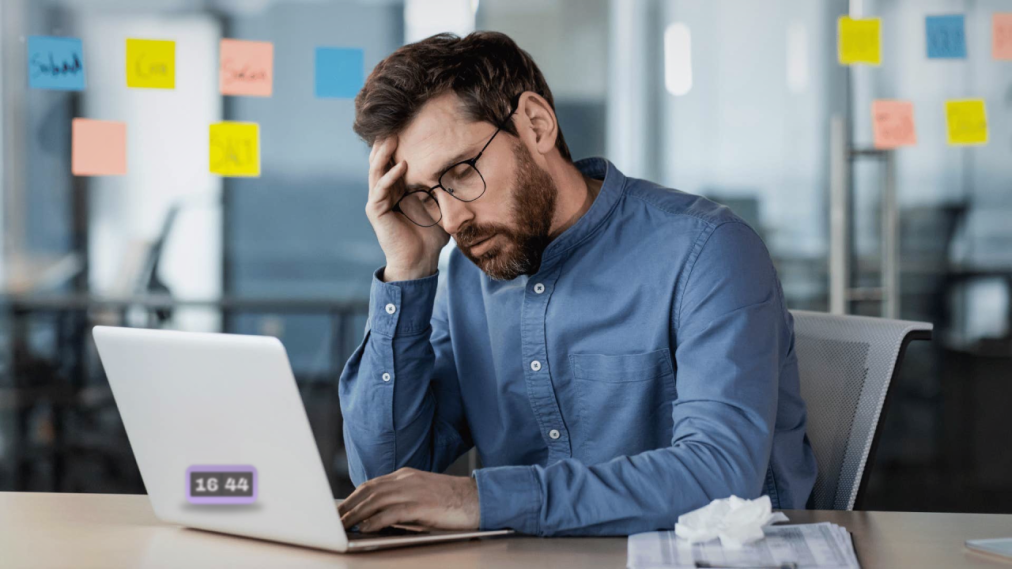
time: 16:44
